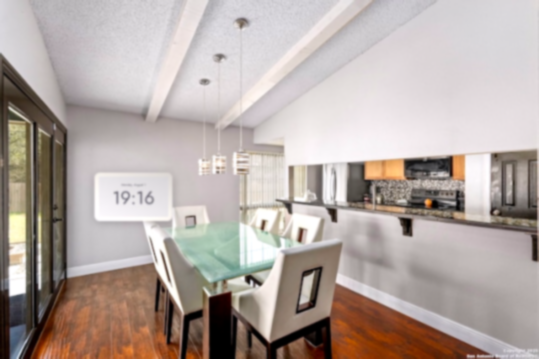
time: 19:16
